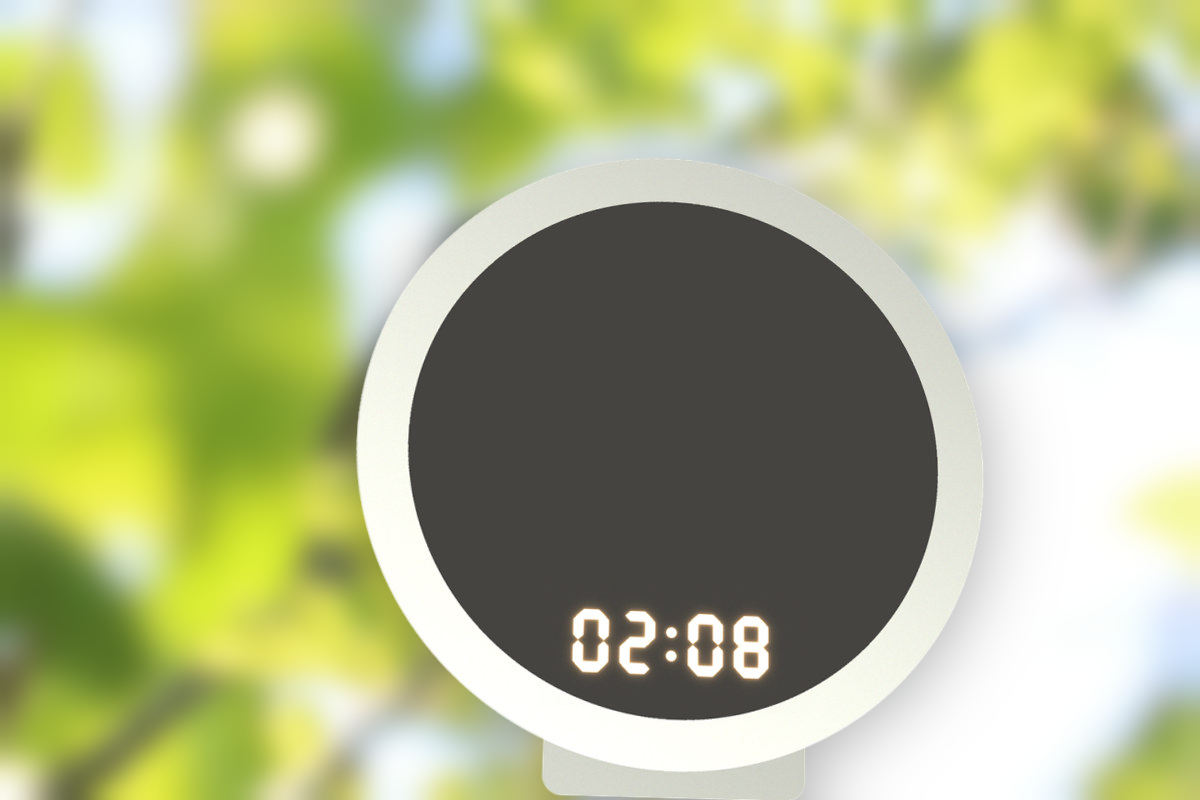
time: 2:08
